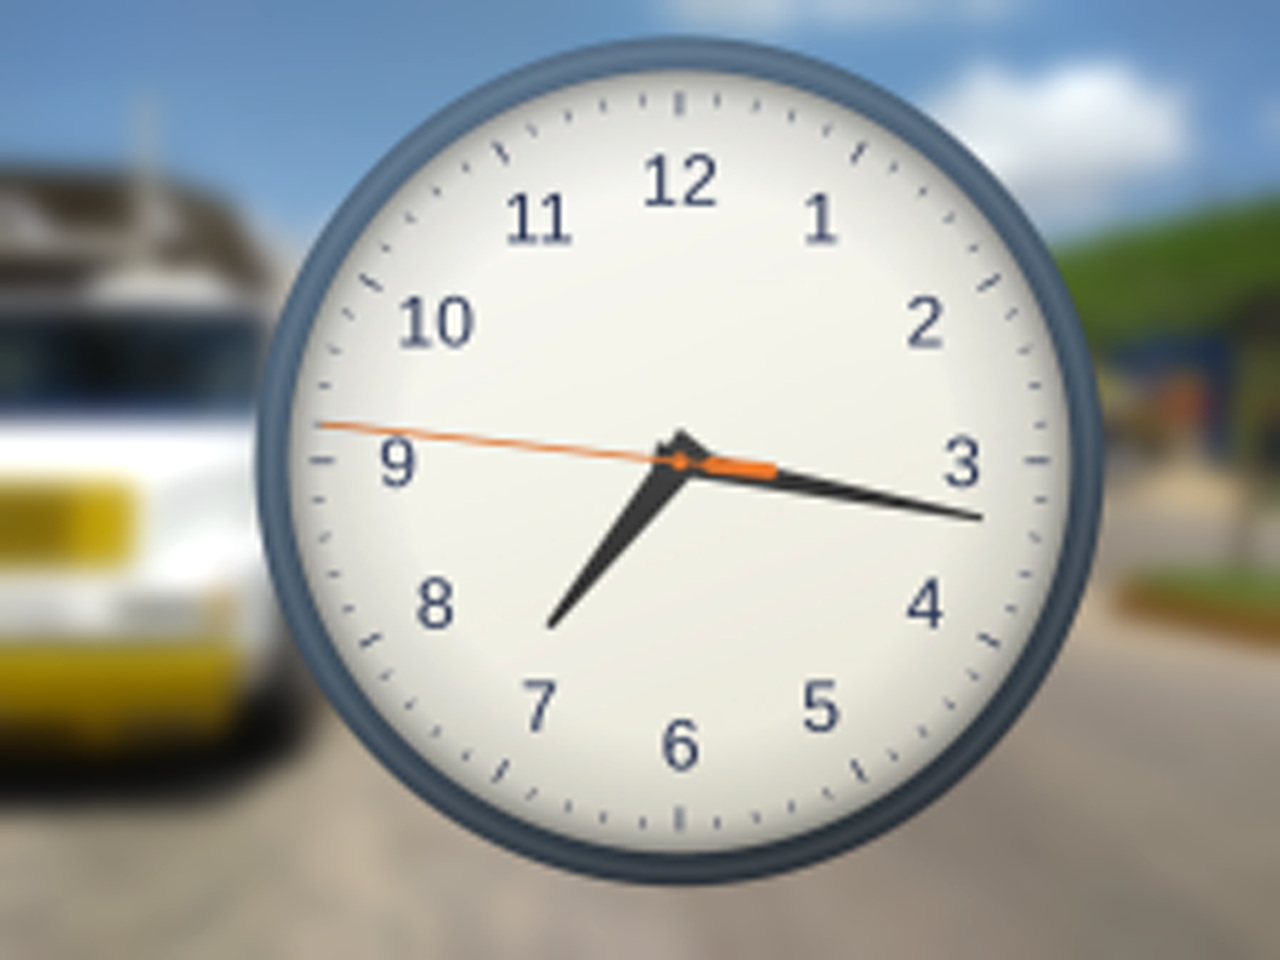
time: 7:16:46
